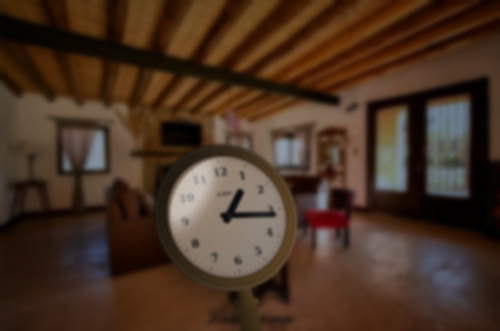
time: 1:16
